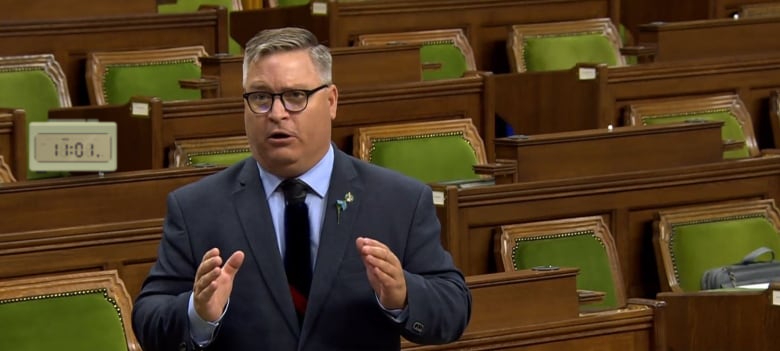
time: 11:01
